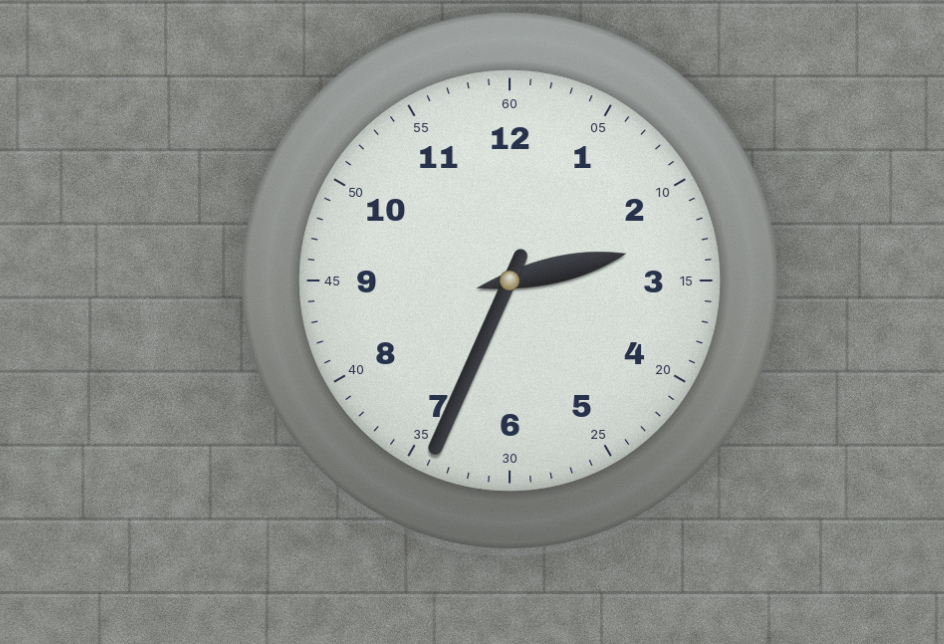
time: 2:34
